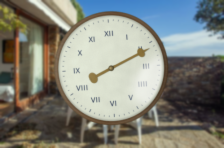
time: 8:11
